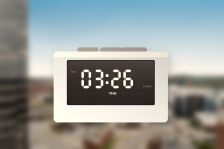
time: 3:26
